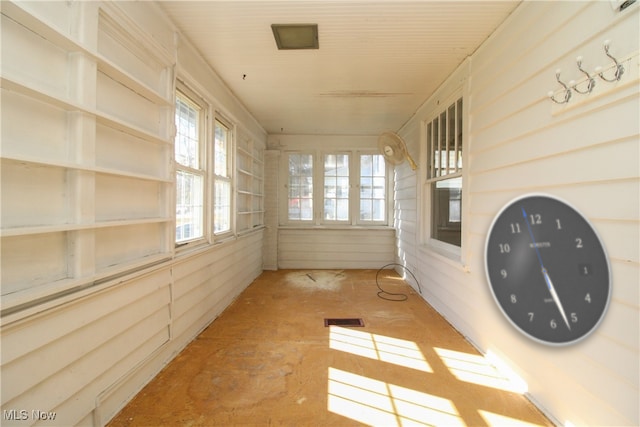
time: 5:26:58
